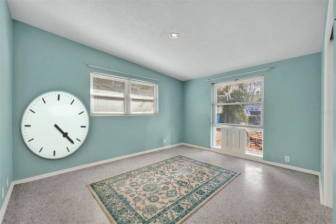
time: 4:22
